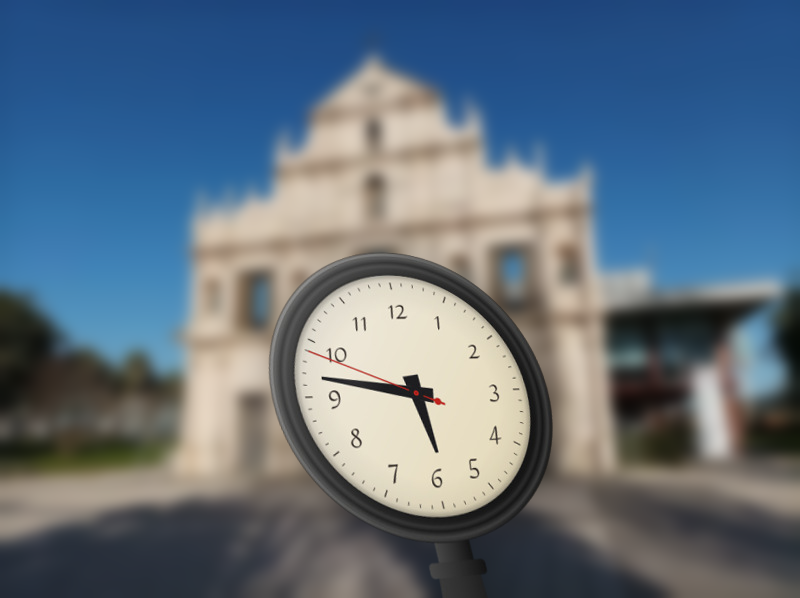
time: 5:46:49
